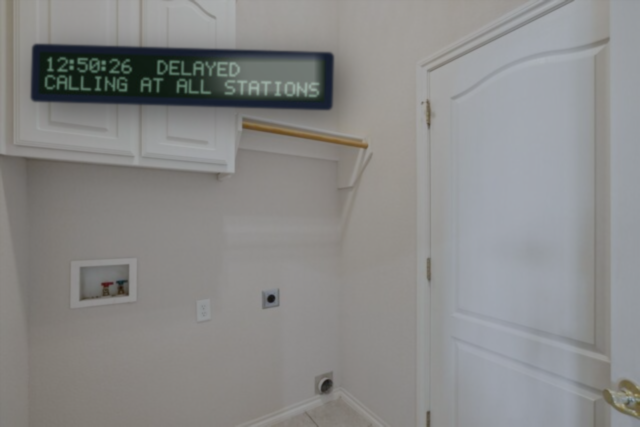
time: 12:50:26
